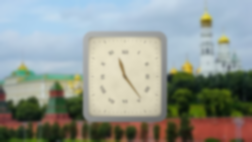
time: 11:24
